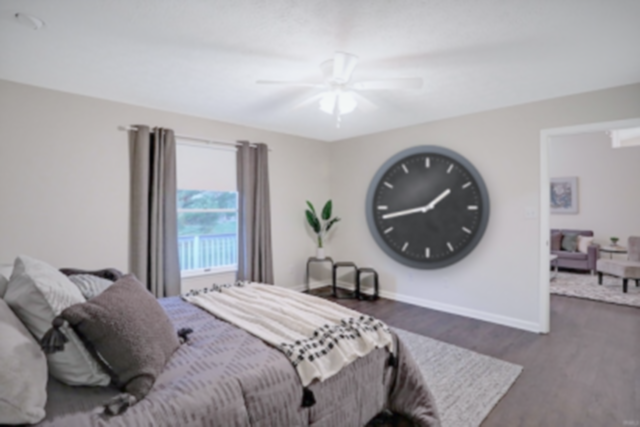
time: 1:43
